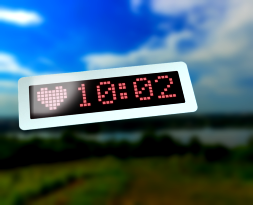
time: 10:02
